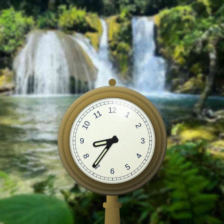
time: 8:36
